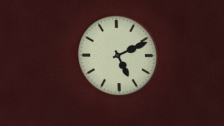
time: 5:11
